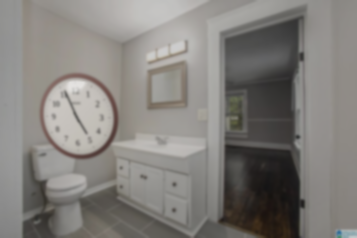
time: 4:56
